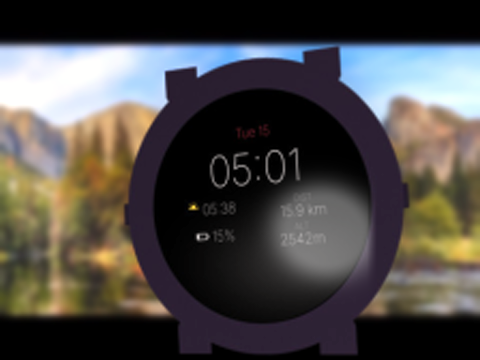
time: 5:01
